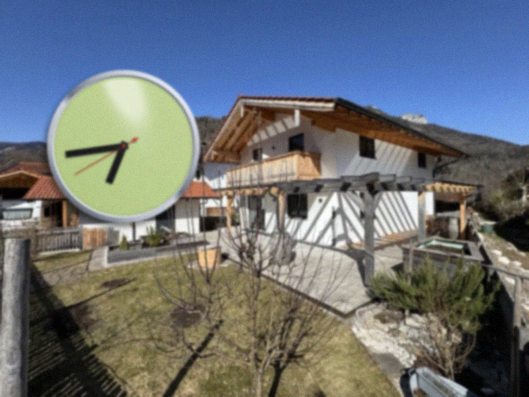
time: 6:43:40
